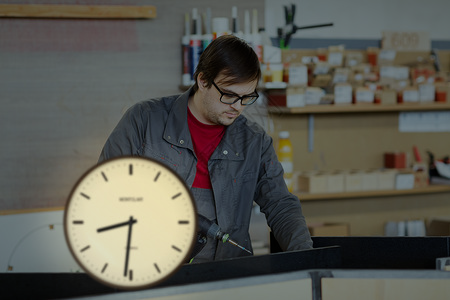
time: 8:31
